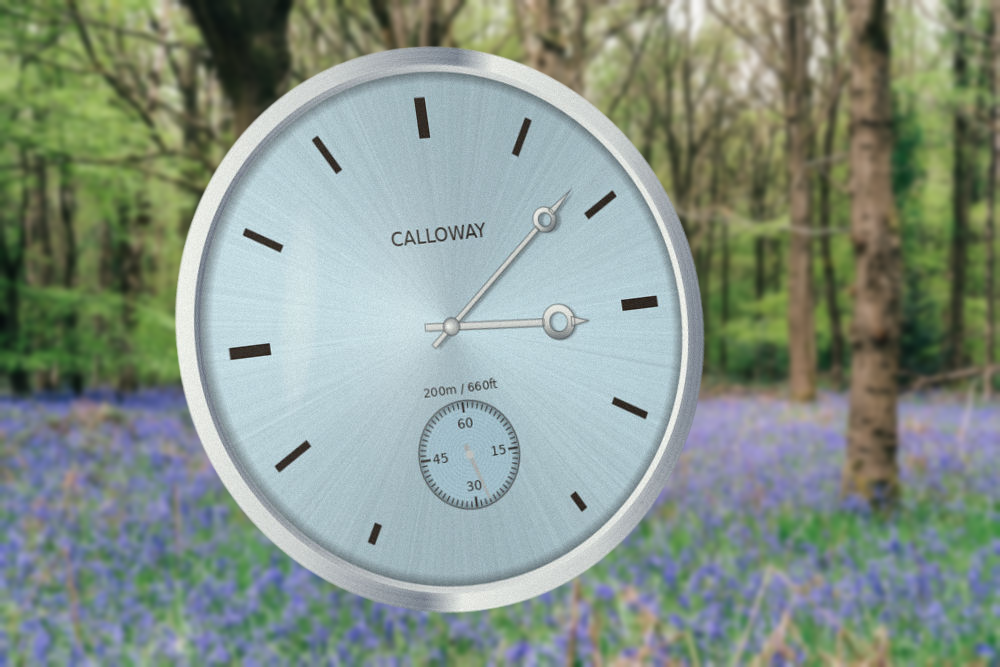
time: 3:08:27
